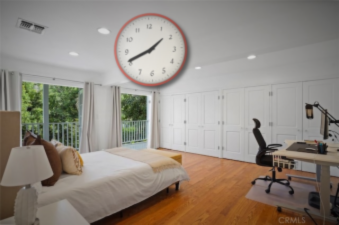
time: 1:41
